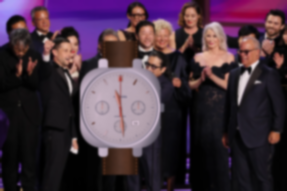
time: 11:29
